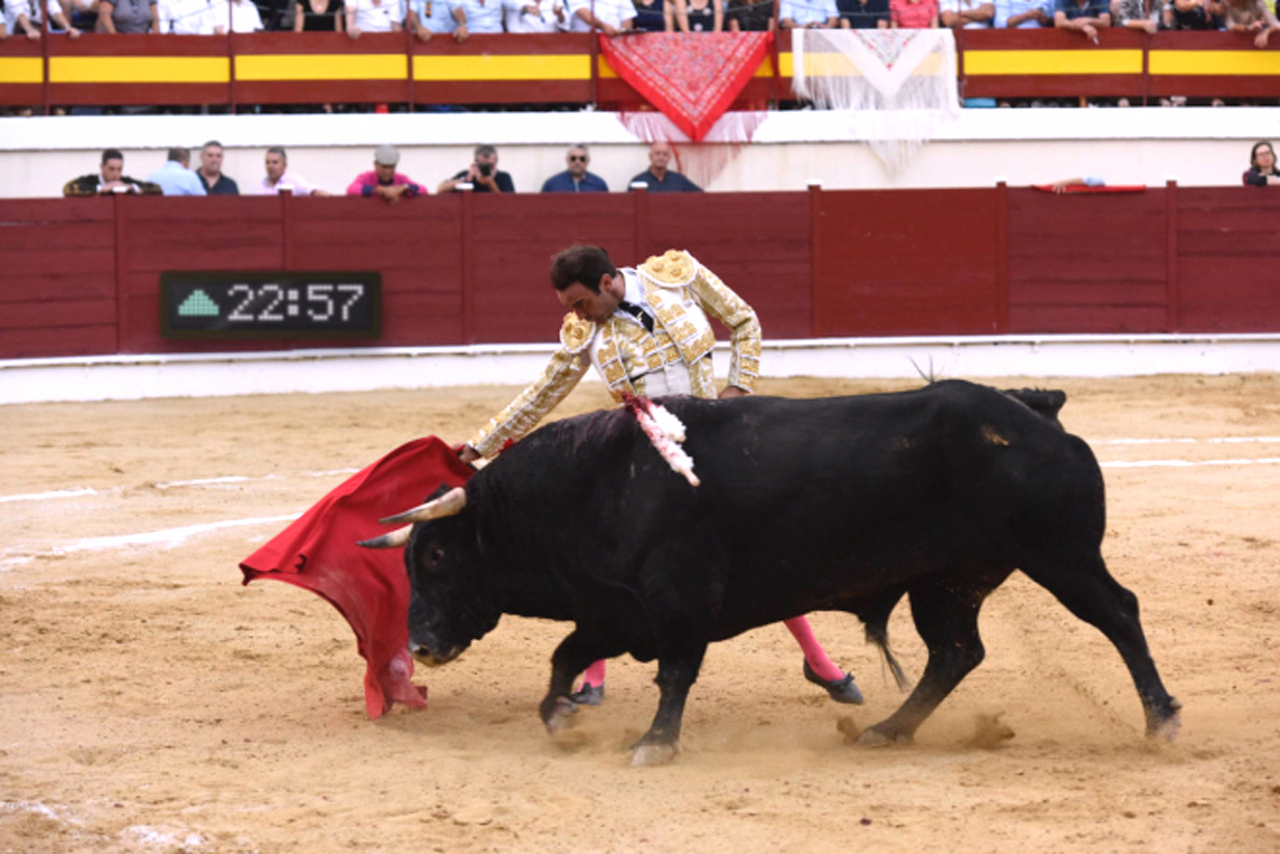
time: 22:57
